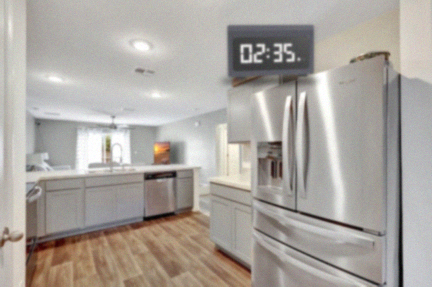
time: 2:35
